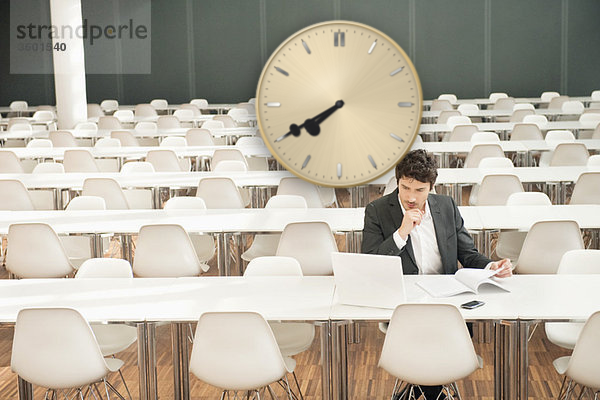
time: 7:40
